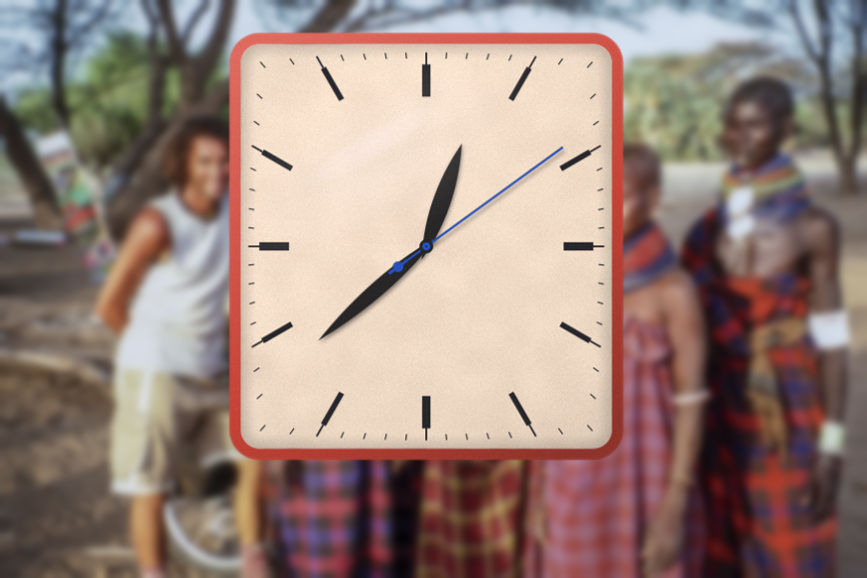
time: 12:38:09
